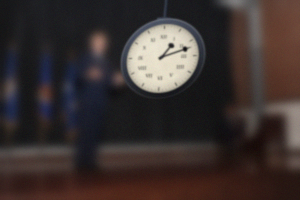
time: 1:12
